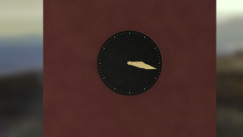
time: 3:17
